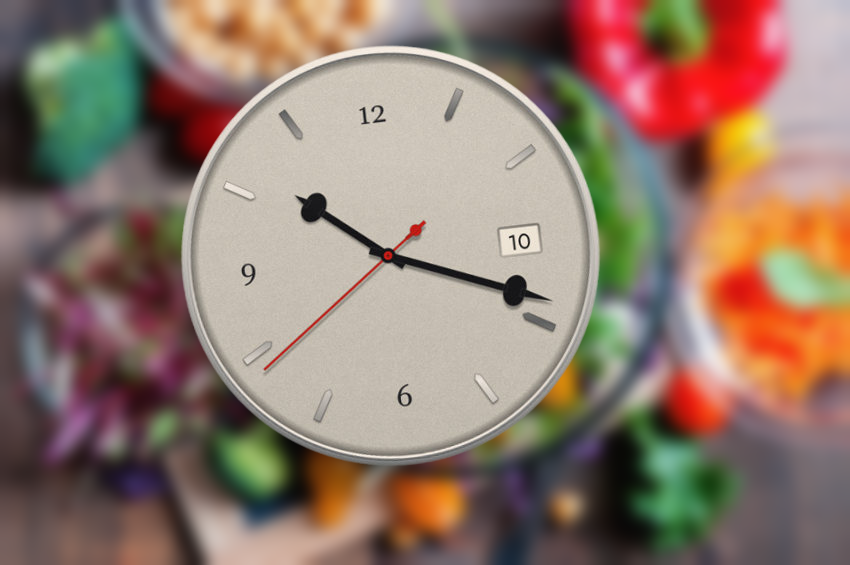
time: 10:18:39
